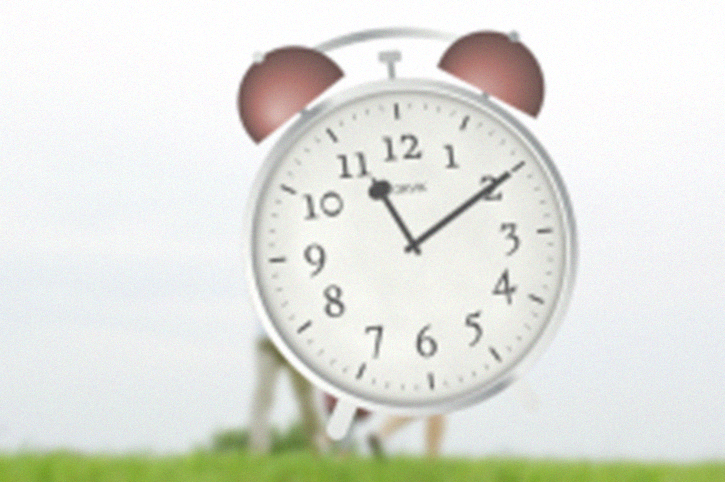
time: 11:10
